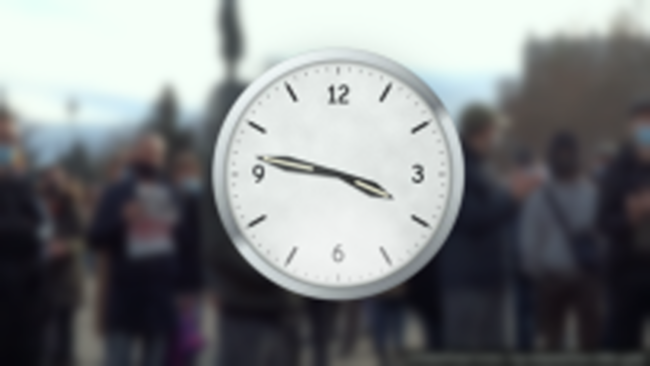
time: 3:47
